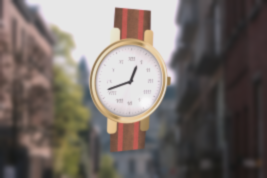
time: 12:42
